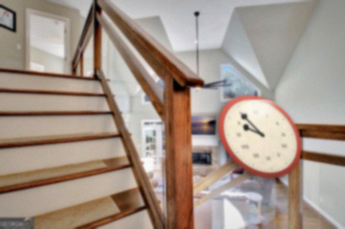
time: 9:54
